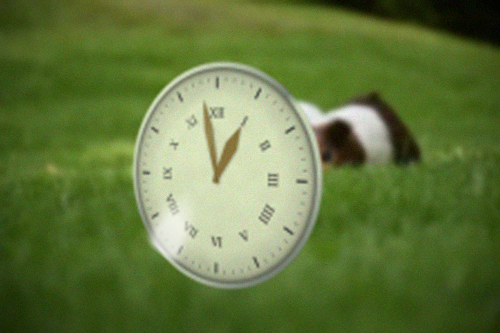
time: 12:58
